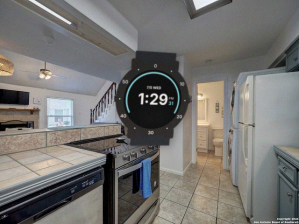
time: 1:29
